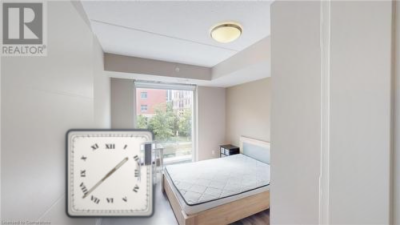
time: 1:38
